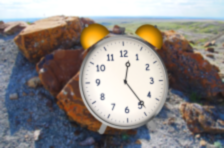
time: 12:24
